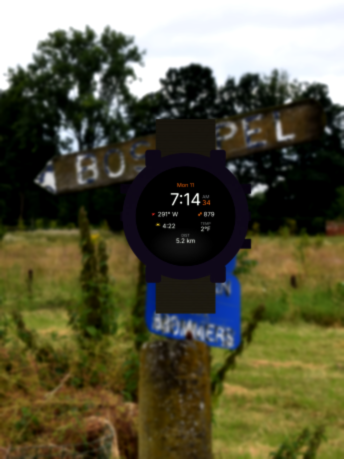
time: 7:14
